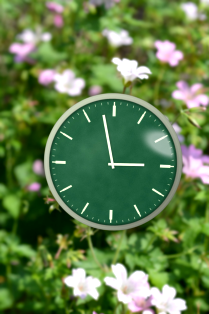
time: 2:58
